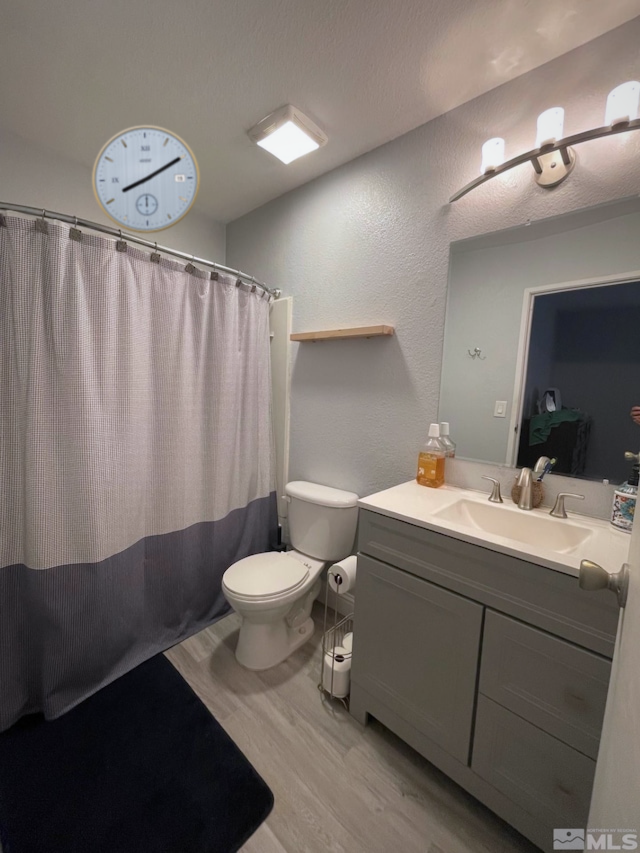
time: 8:10
